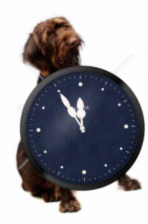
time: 11:55
